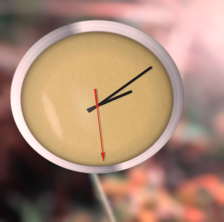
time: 2:08:29
